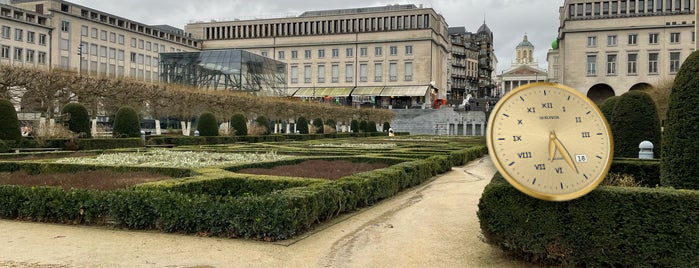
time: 6:26
